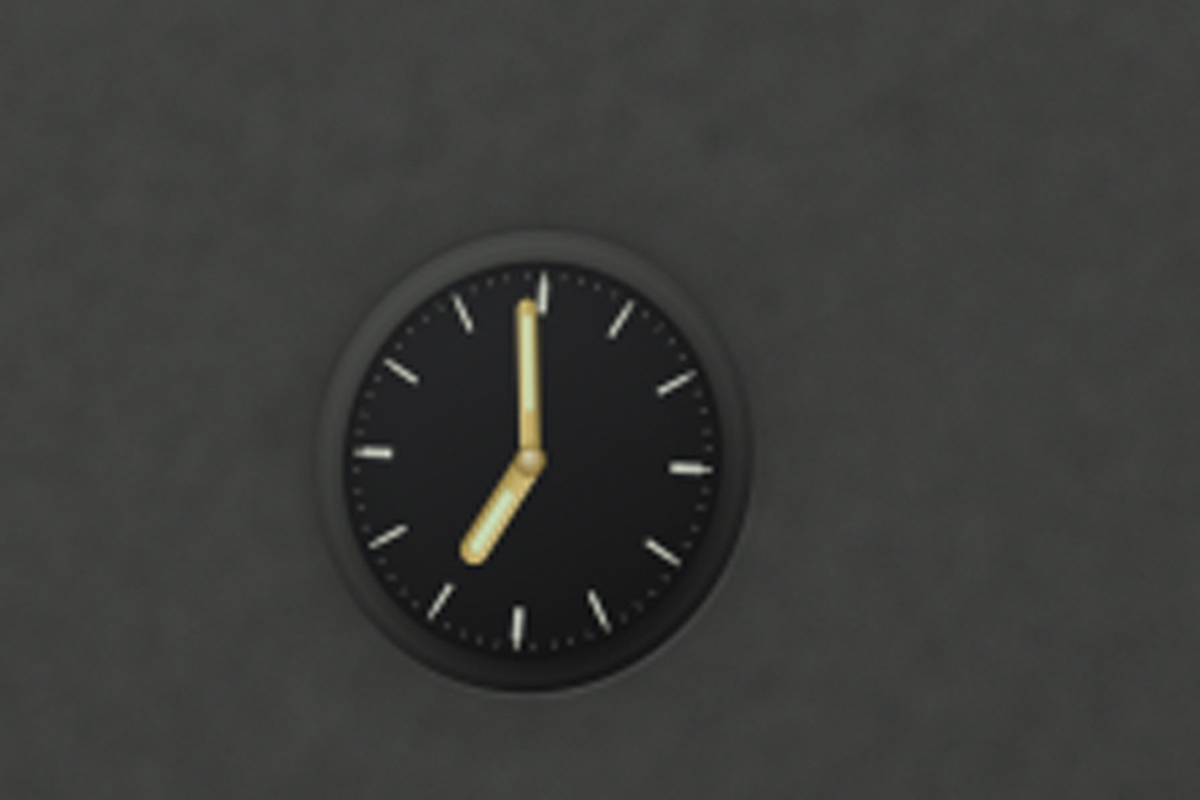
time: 6:59
